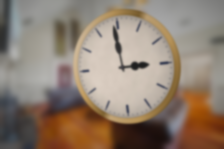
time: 2:59
